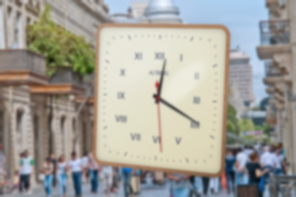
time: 12:19:29
